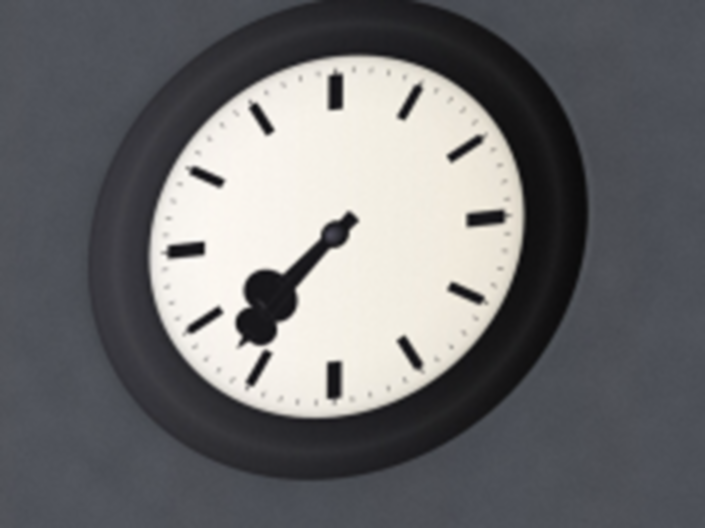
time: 7:37
